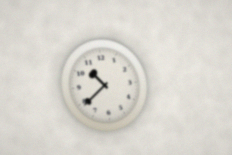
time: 10:39
